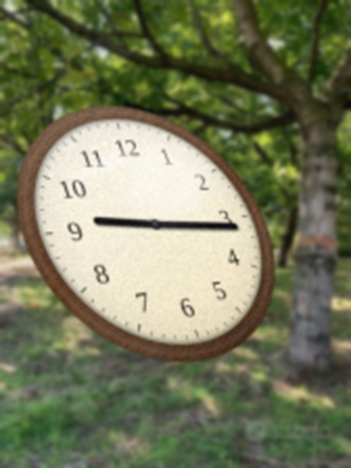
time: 9:16
